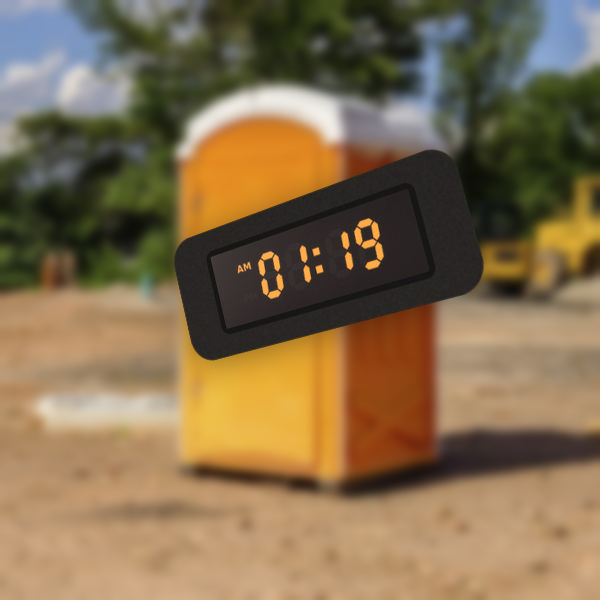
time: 1:19
